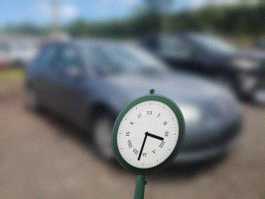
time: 3:32
